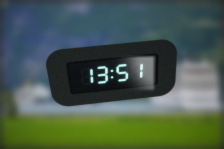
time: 13:51
